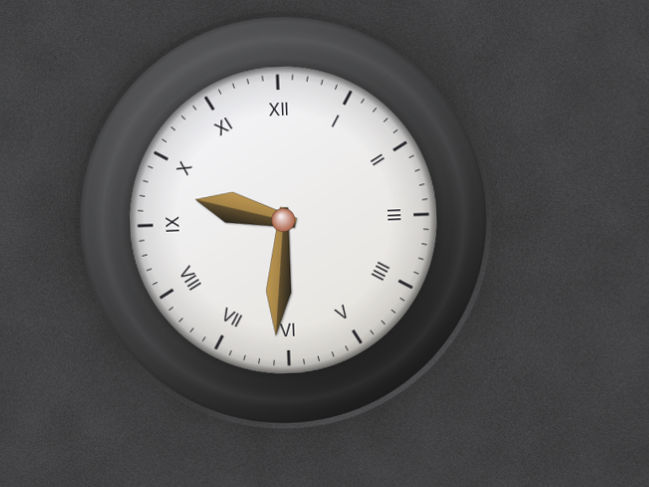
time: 9:31
